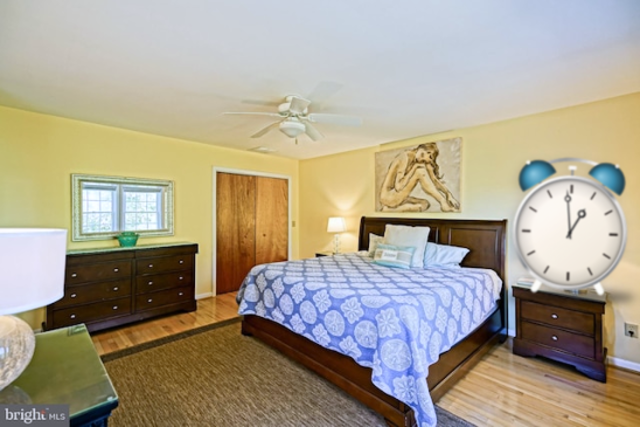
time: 12:59
